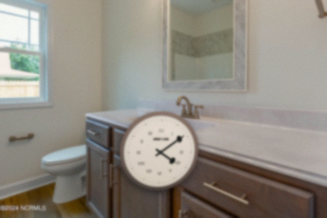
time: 4:09
